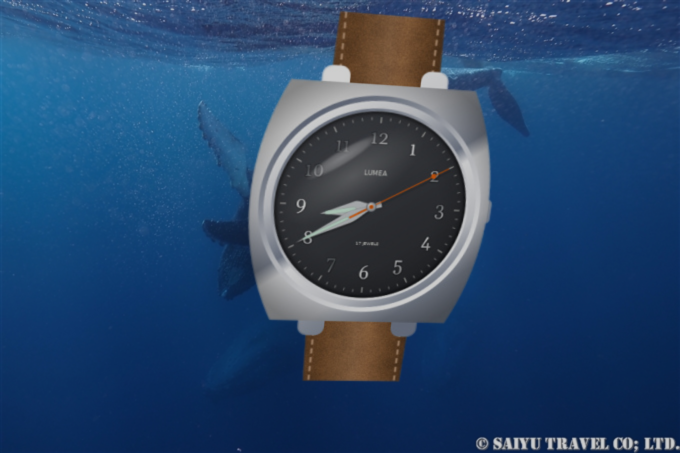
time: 8:40:10
